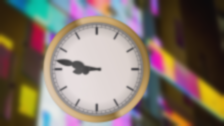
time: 8:47
